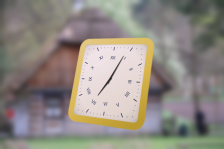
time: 7:04
